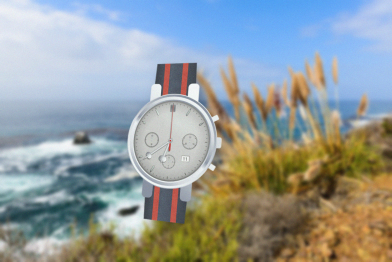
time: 6:39
